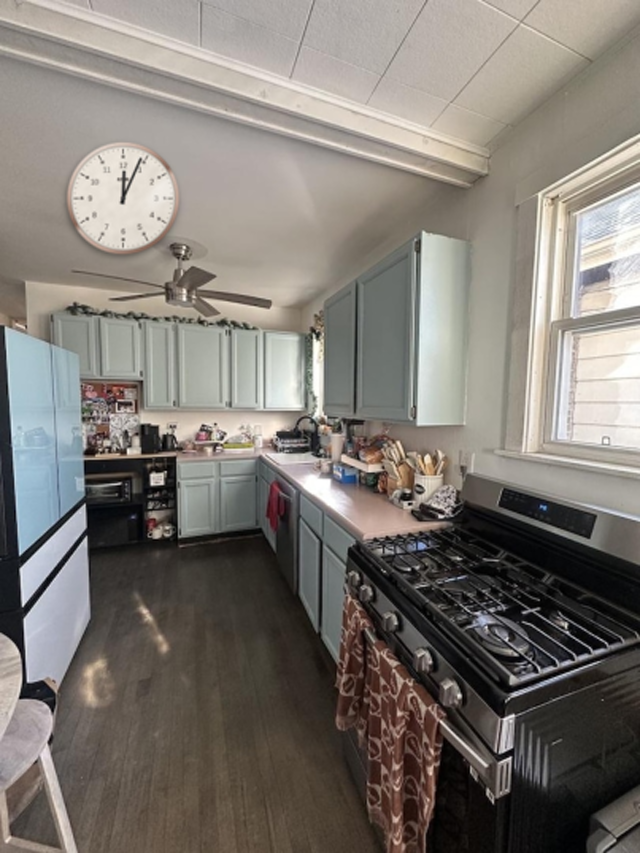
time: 12:04
